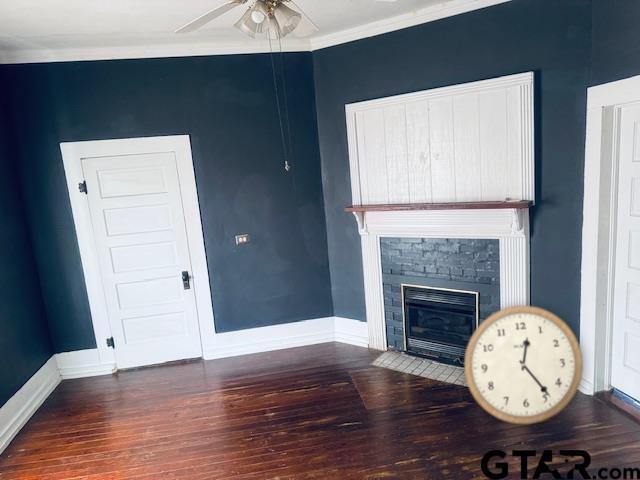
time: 12:24
